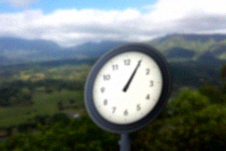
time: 1:05
